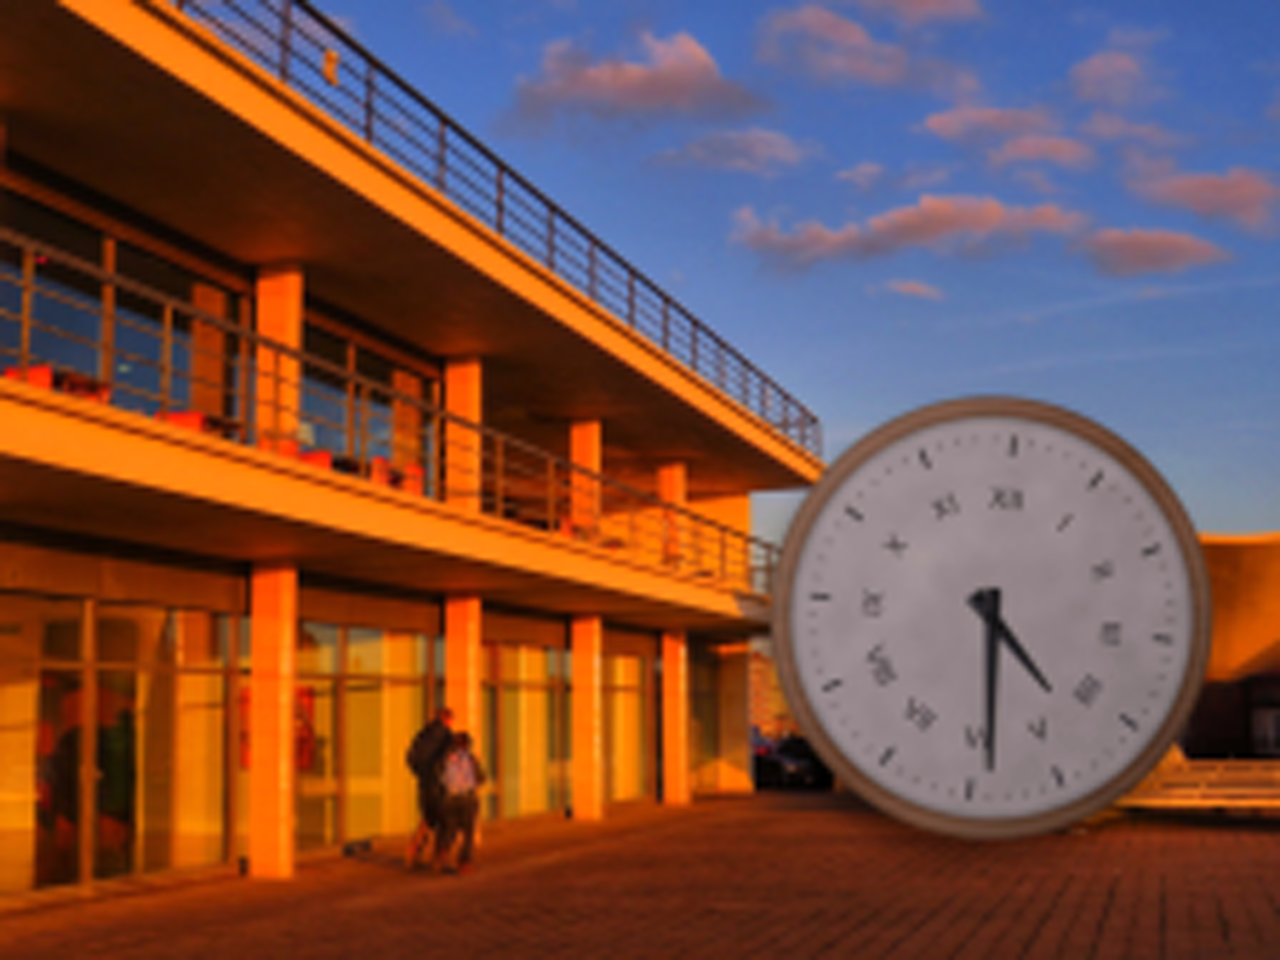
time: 4:29
